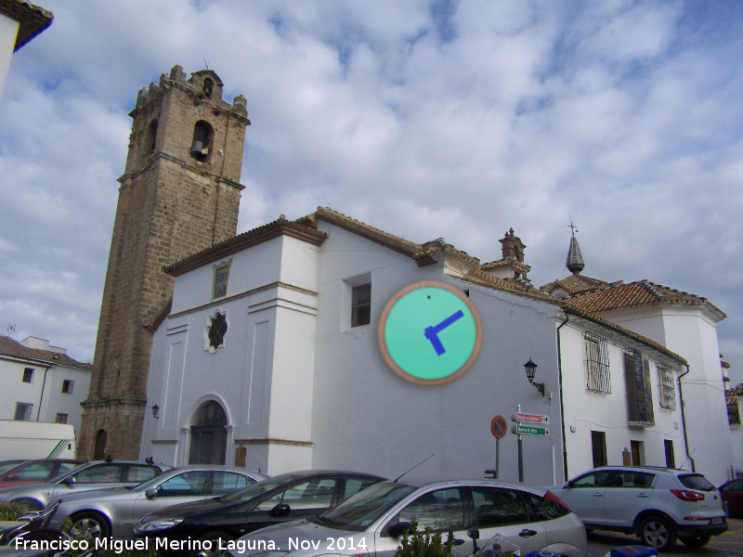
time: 5:10
